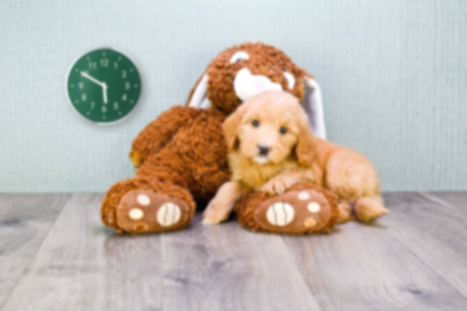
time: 5:50
